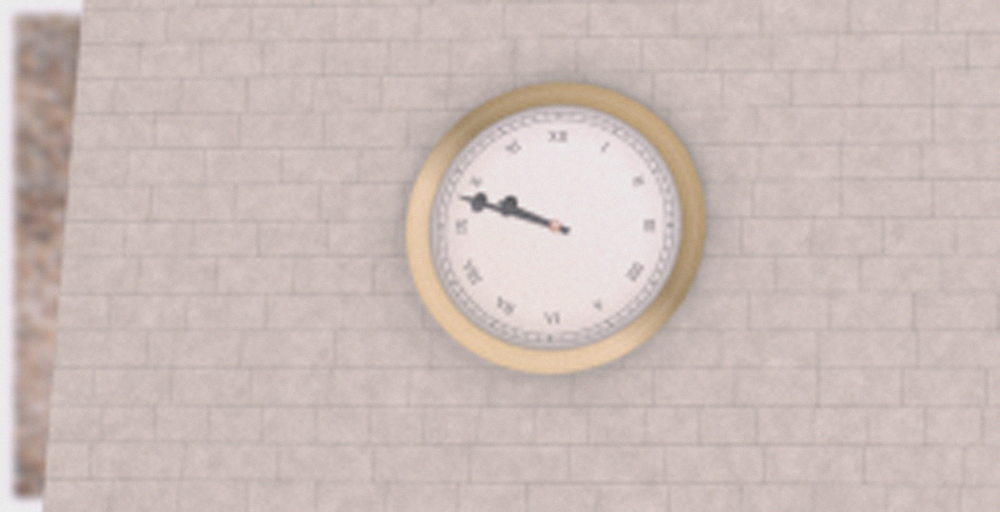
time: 9:48
